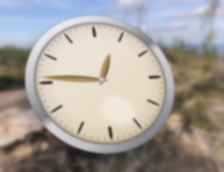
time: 12:46
